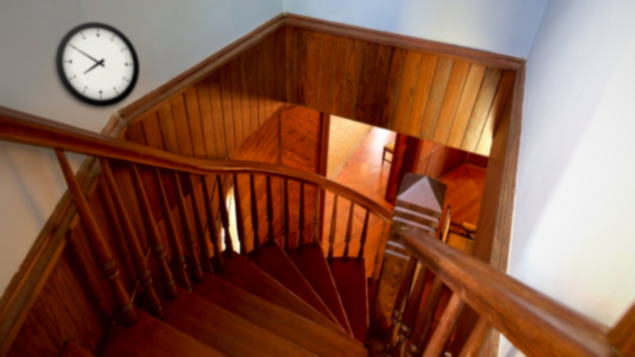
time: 7:50
